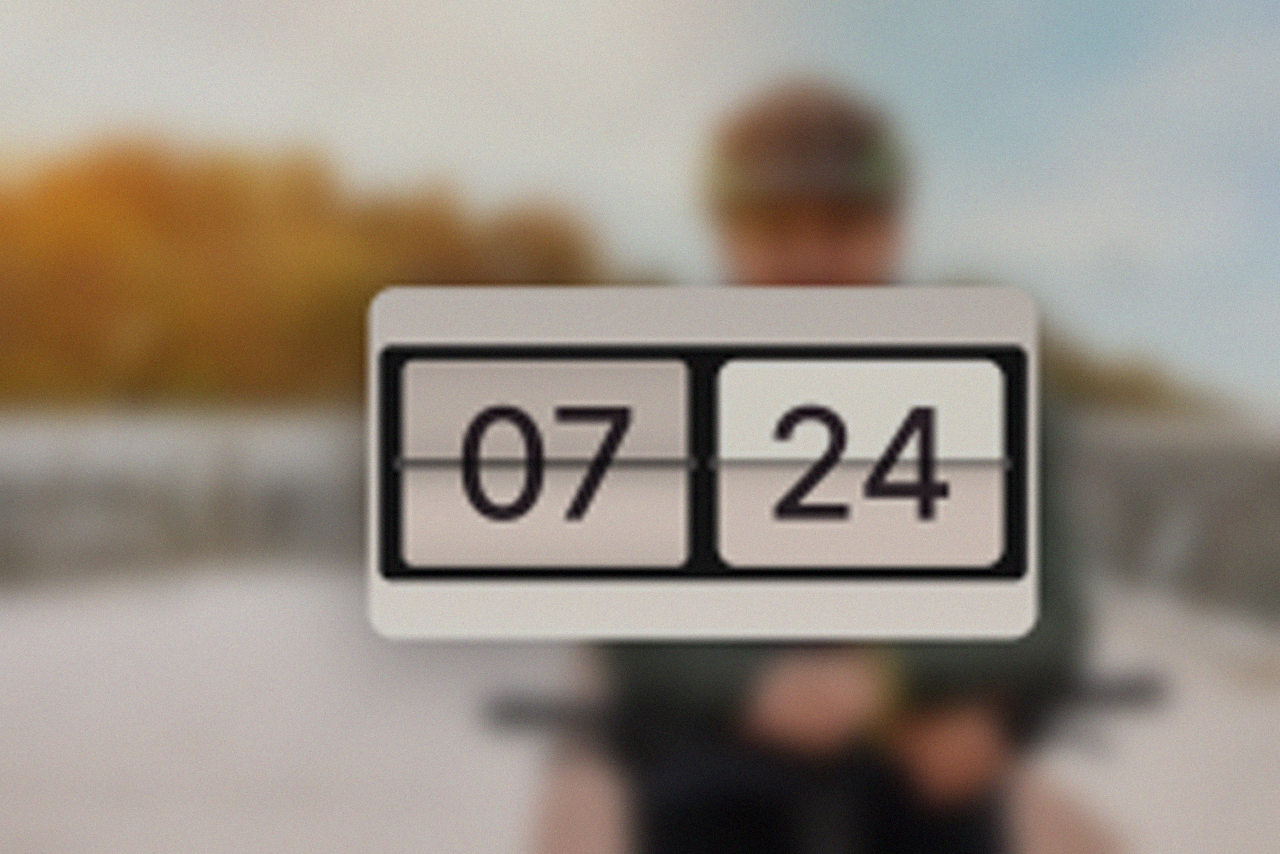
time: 7:24
